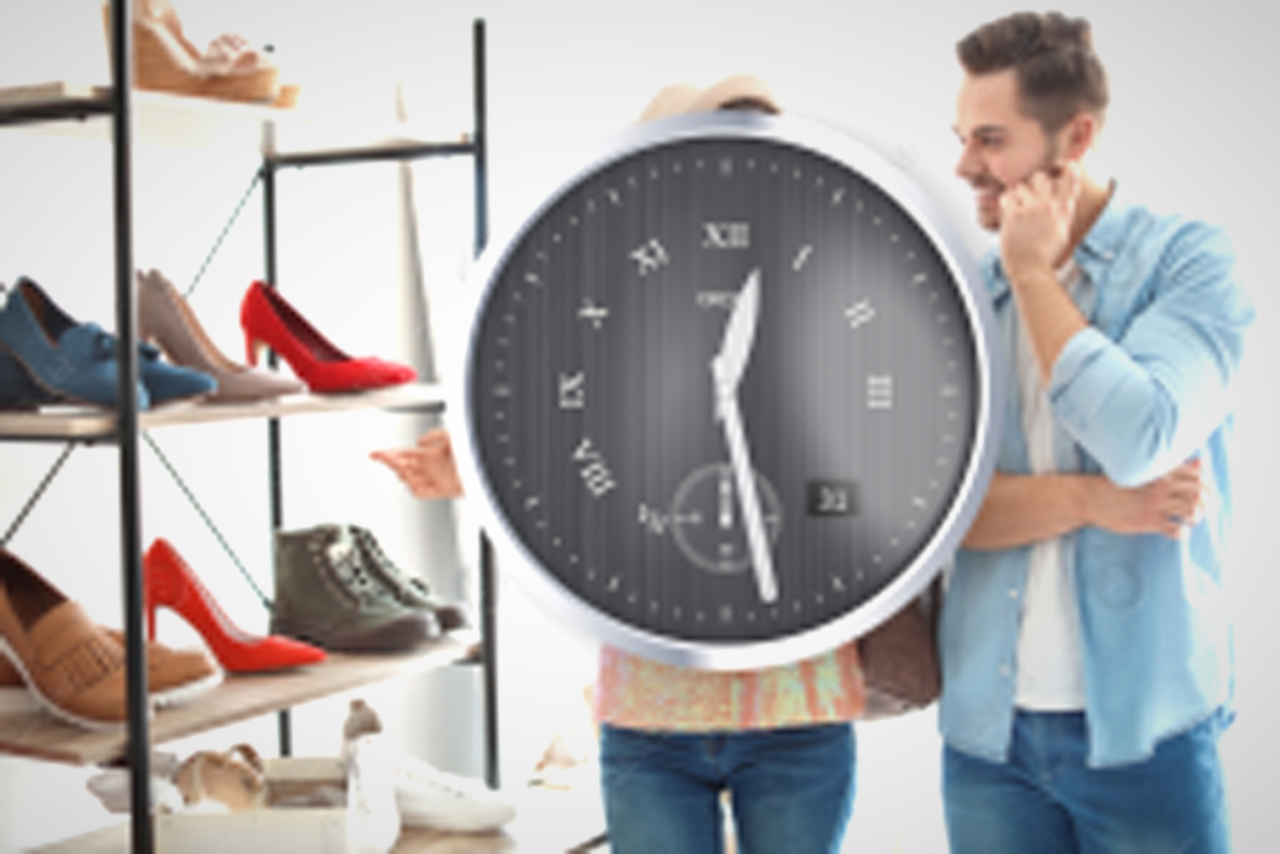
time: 12:28
